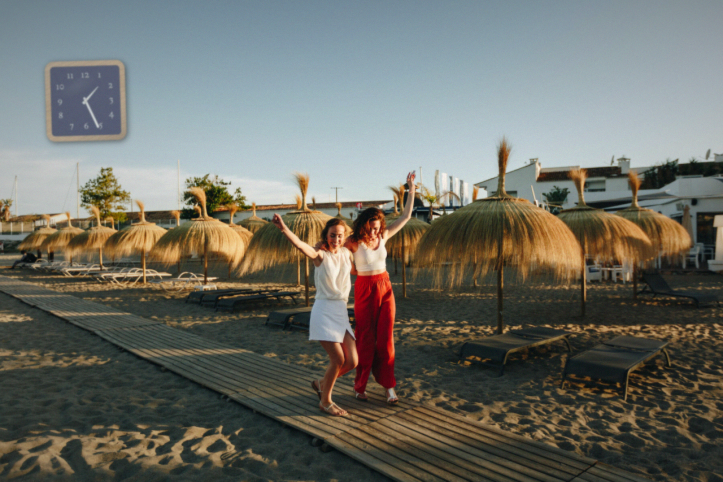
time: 1:26
